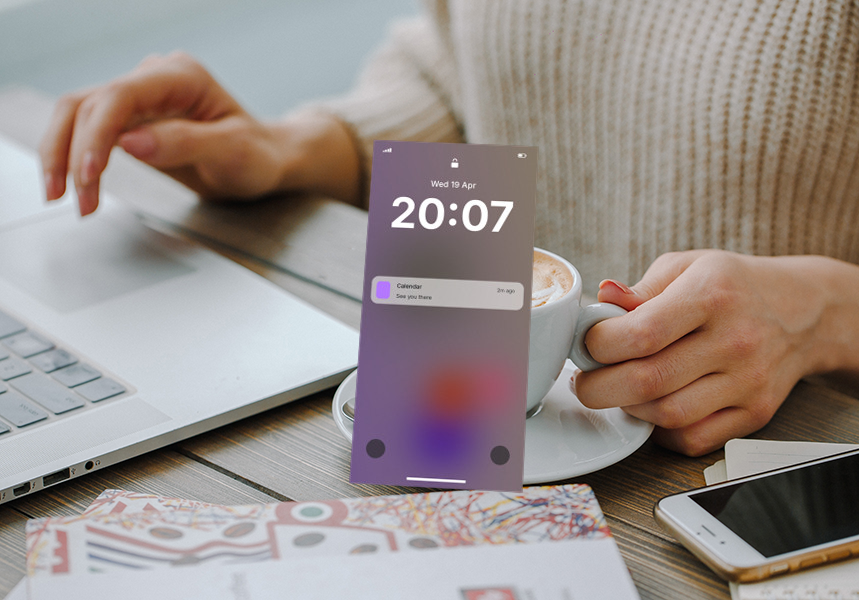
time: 20:07
